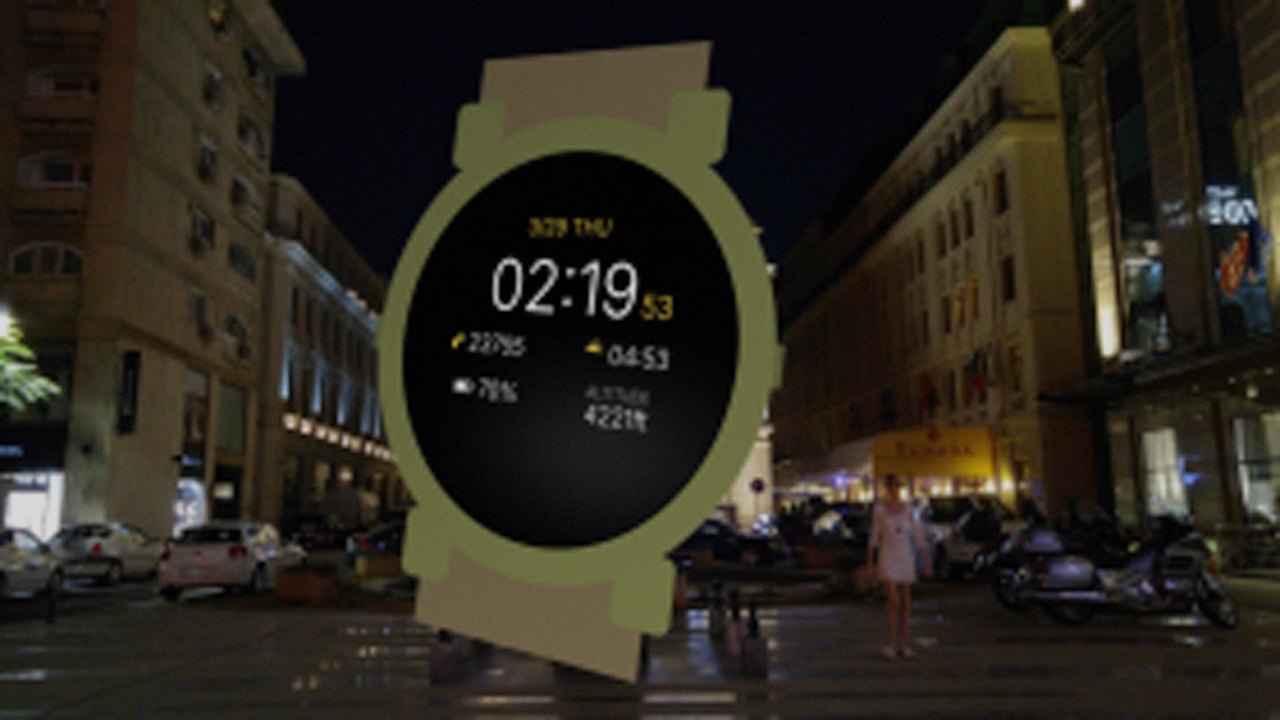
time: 2:19
